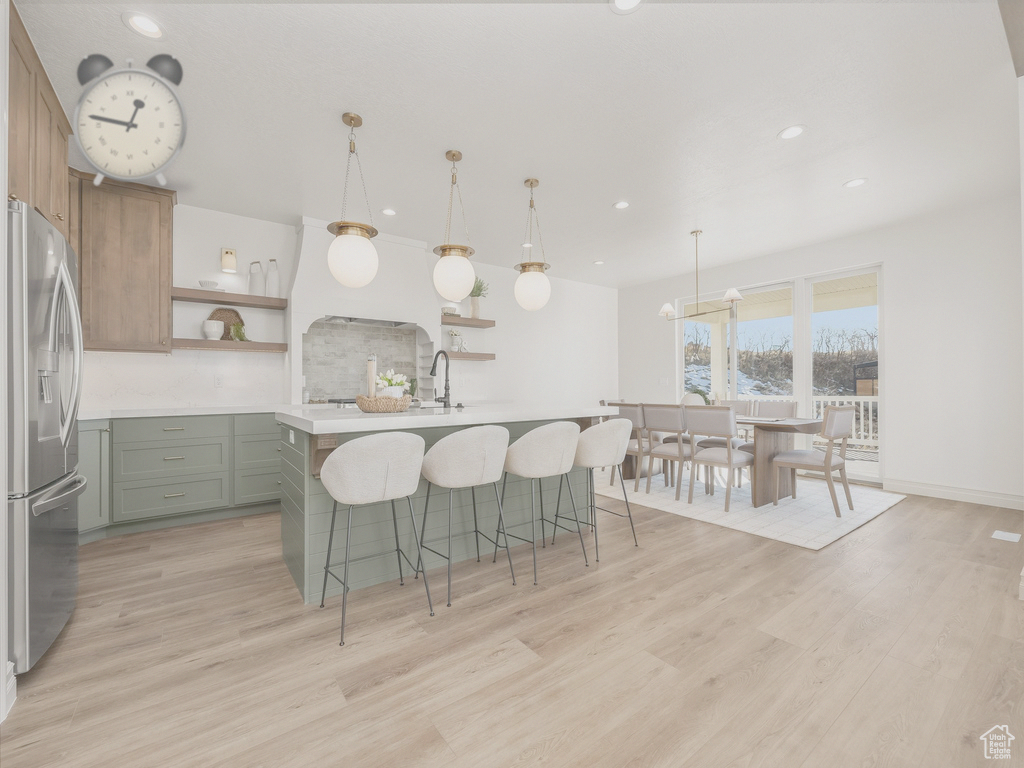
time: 12:47
